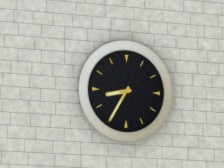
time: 8:35
